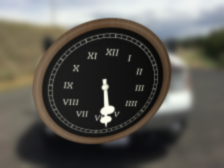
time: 5:28
